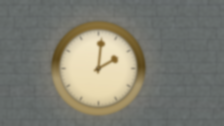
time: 2:01
